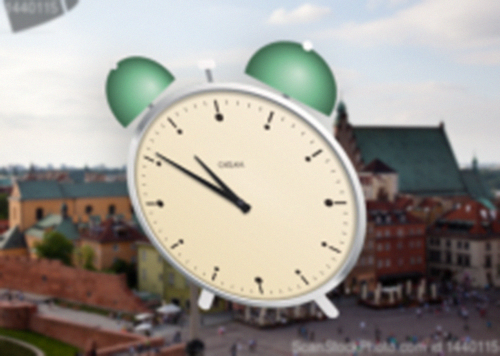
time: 10:51
